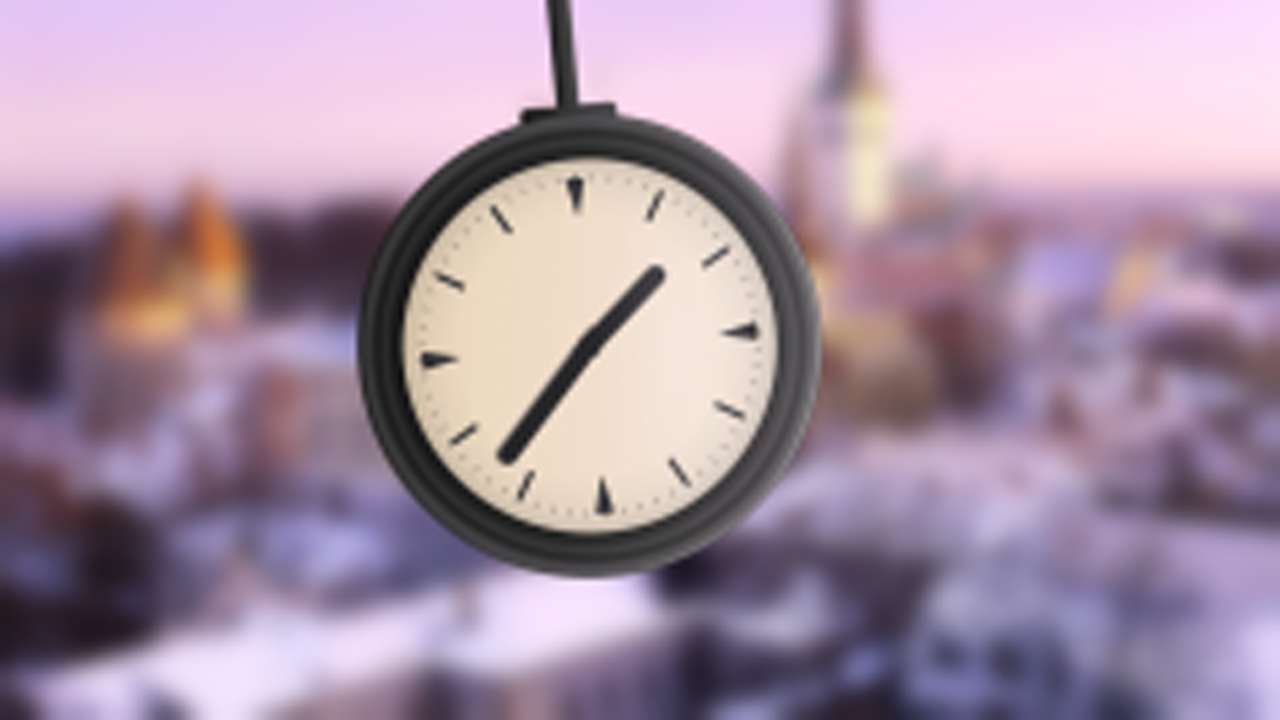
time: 1:37
